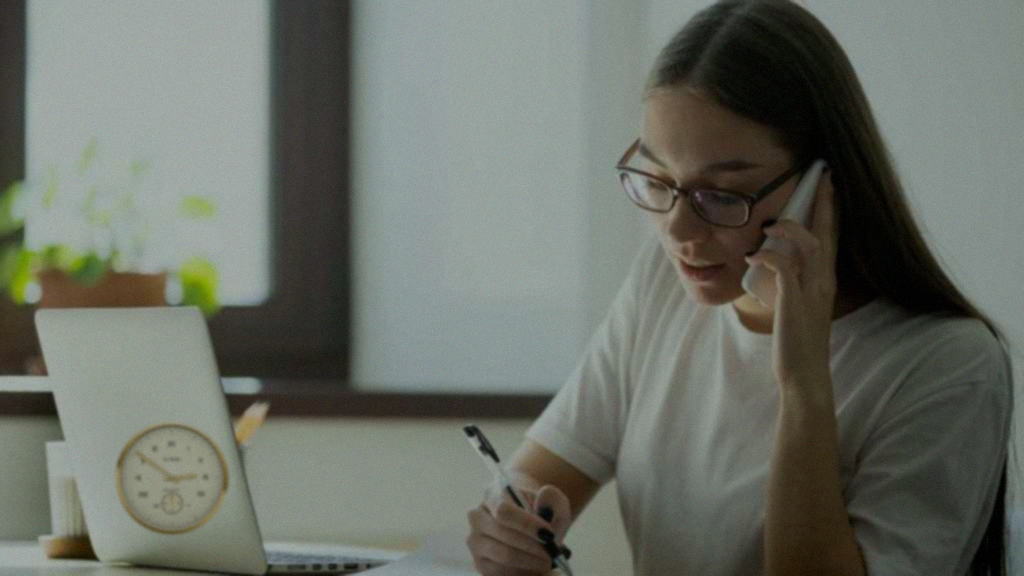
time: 2:51
